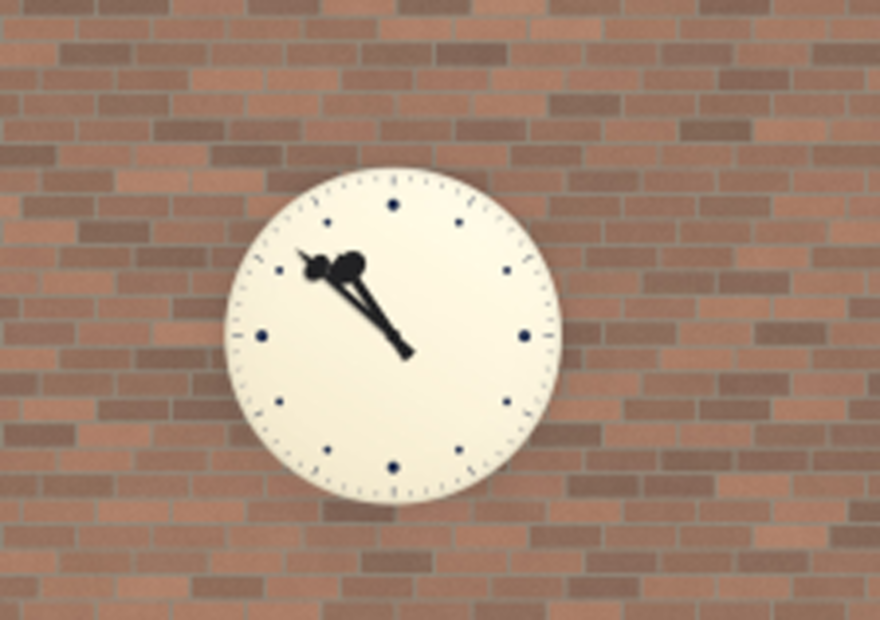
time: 10:52
